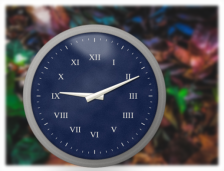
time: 9:11
